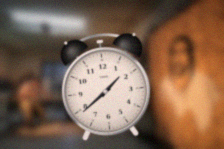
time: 1:39
